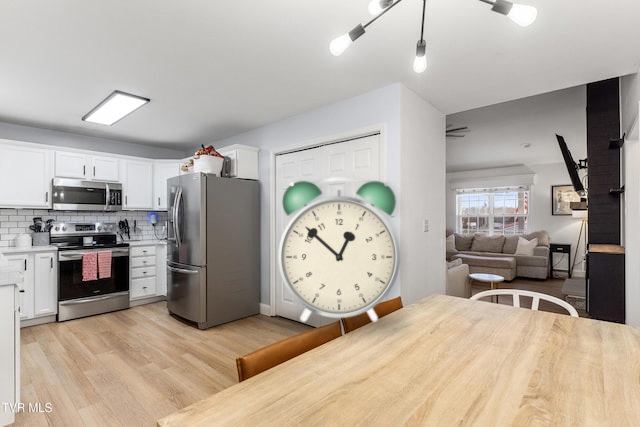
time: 12:52
